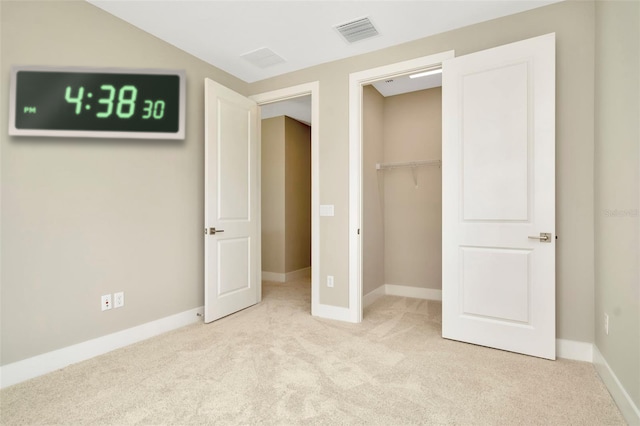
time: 4:38:30
